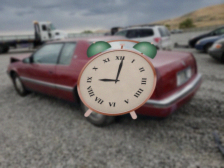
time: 9:01
